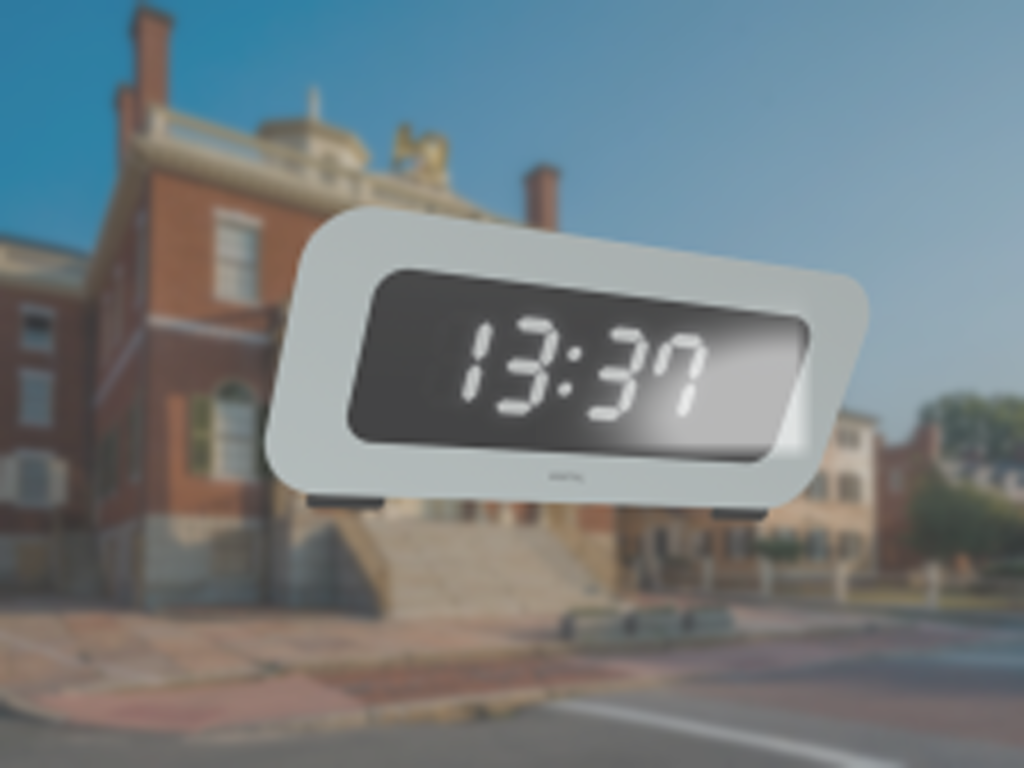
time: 13:37
